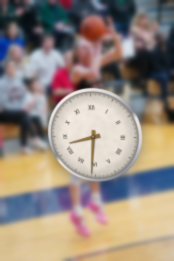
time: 8:31
